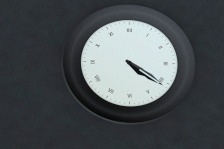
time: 4:21
